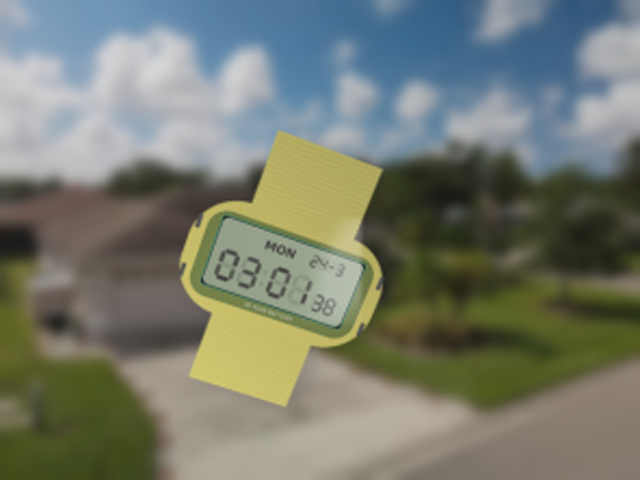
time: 3:01:38
